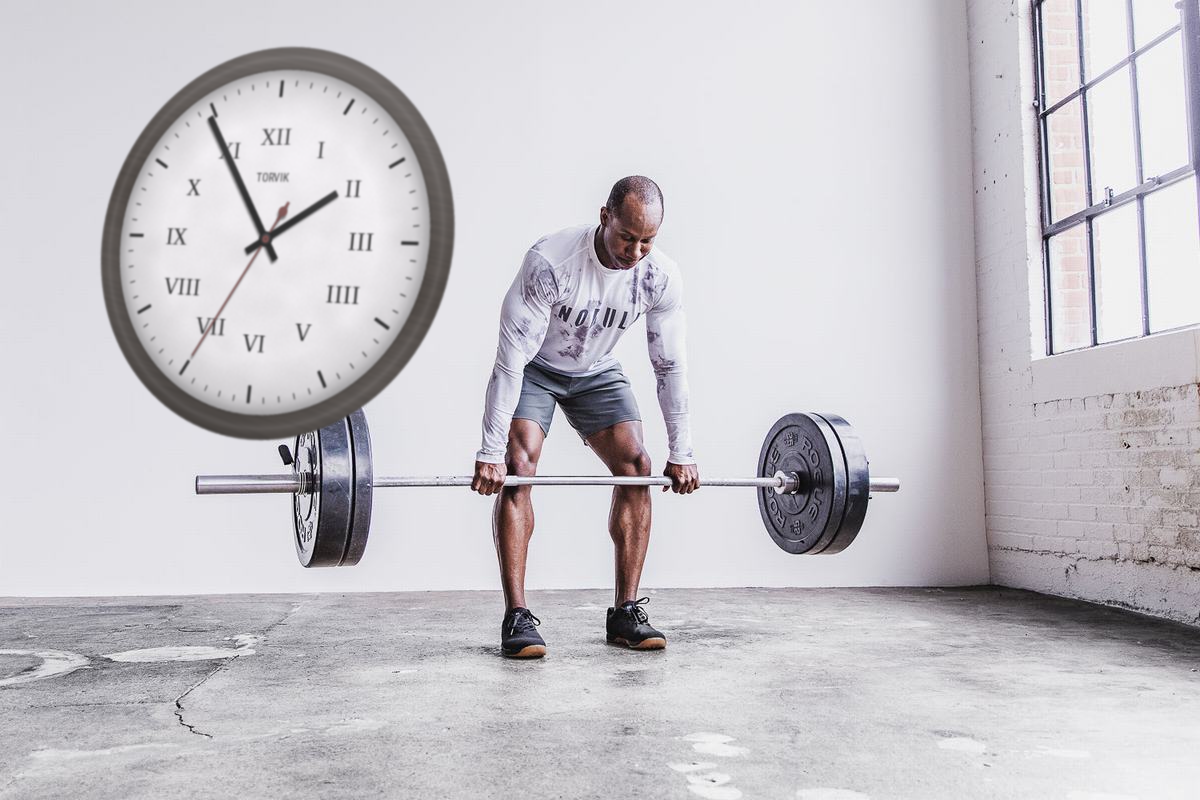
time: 1:54:35
